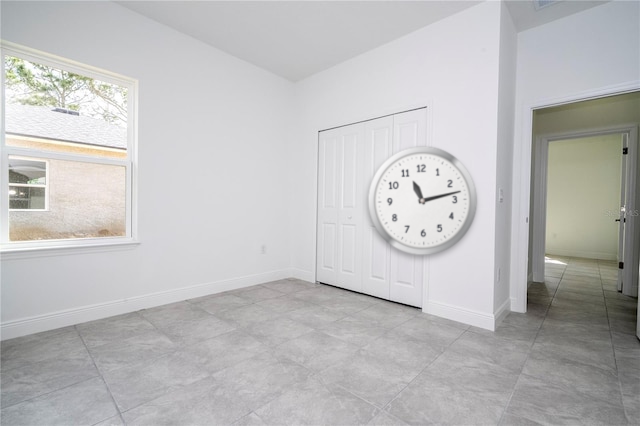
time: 11:13
